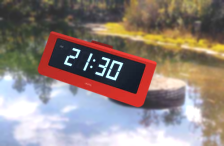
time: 21:30
